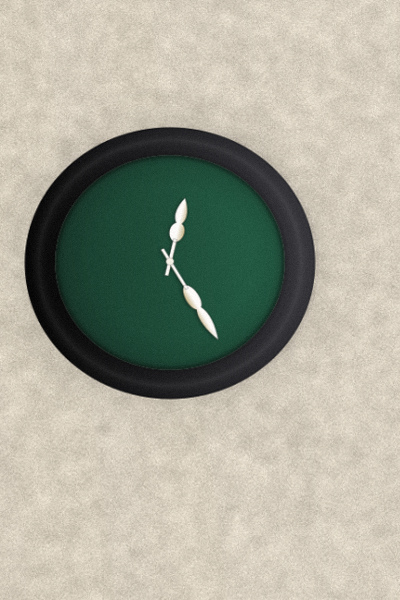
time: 12:25
